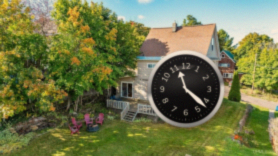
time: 11:22
